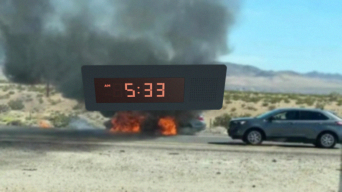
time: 5:33
